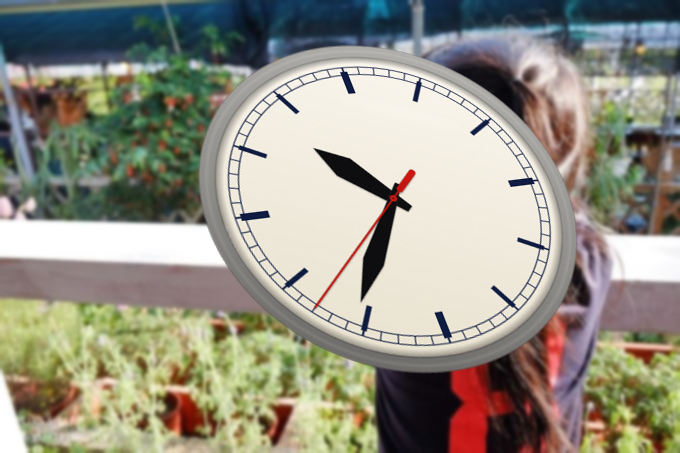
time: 10:35:38
